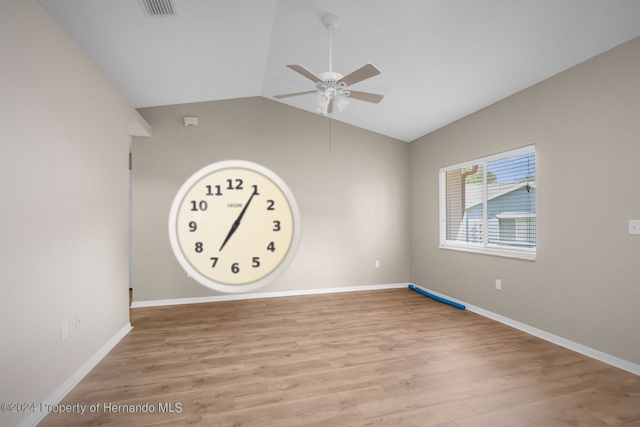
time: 7:05
